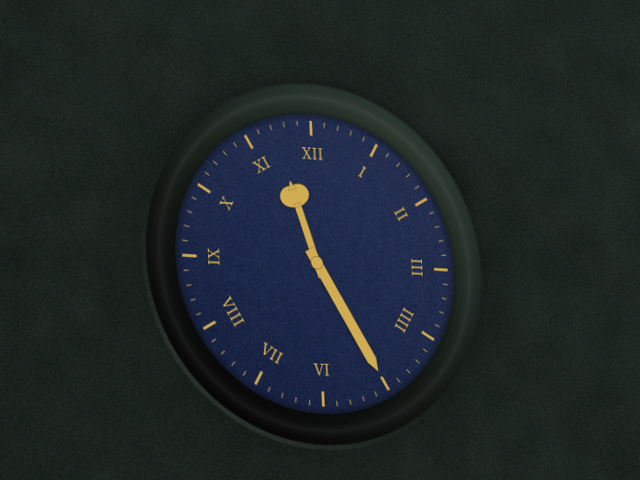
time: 11:25
